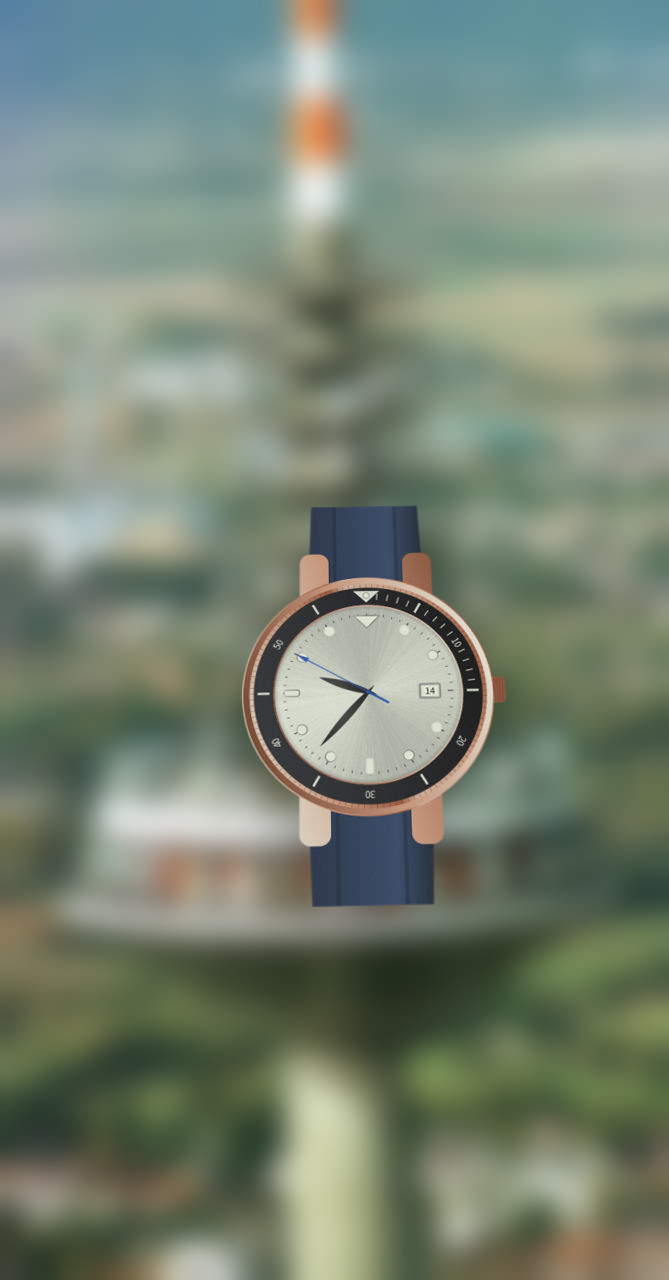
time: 9:36:50
